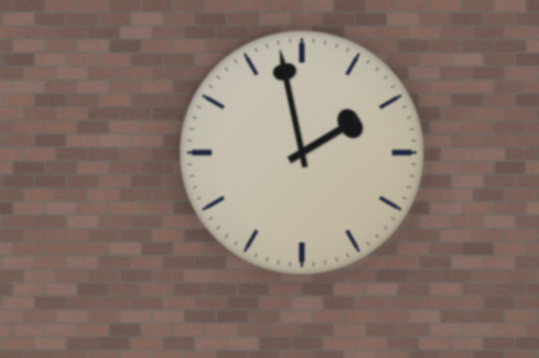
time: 1:58
